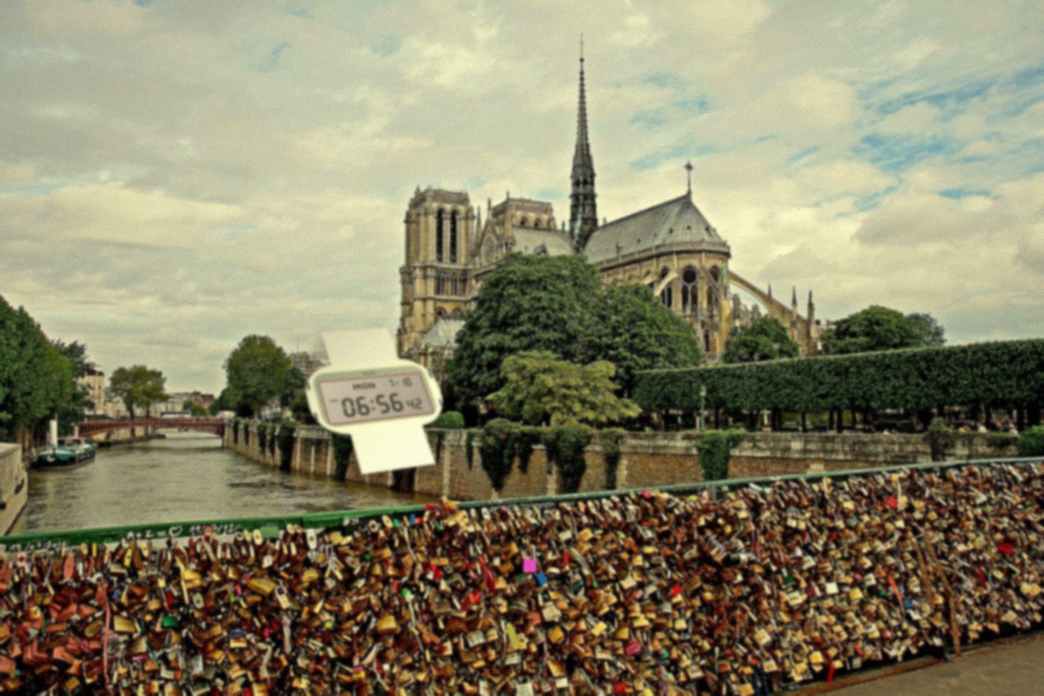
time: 6:56
